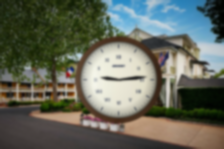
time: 9:14
